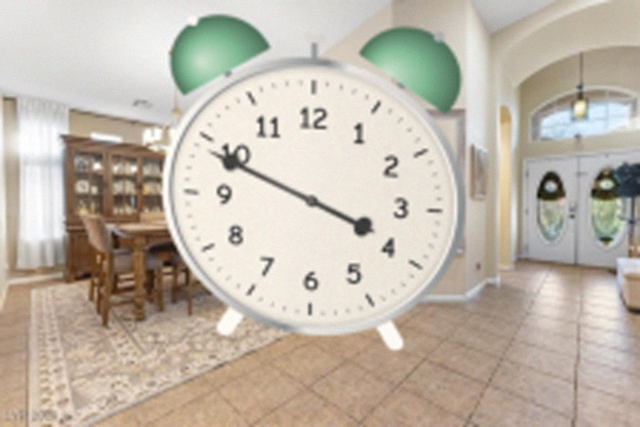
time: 3:49
